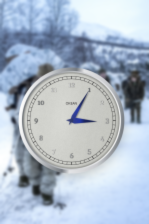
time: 3:05
